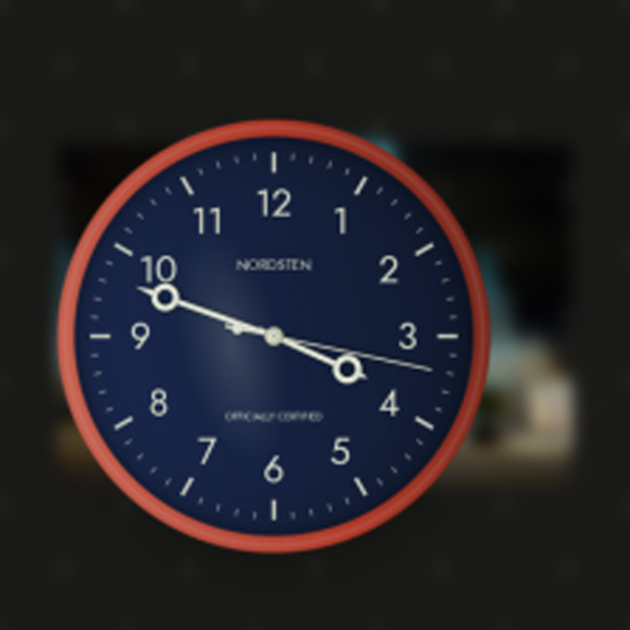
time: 3:48:17
